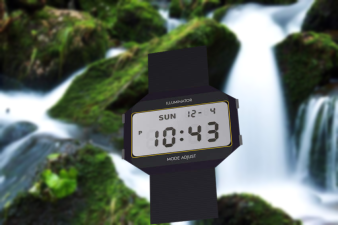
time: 10:43
